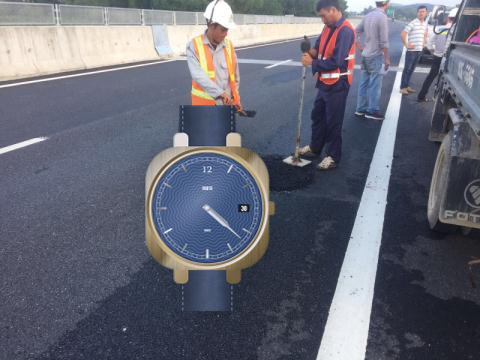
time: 4:22
